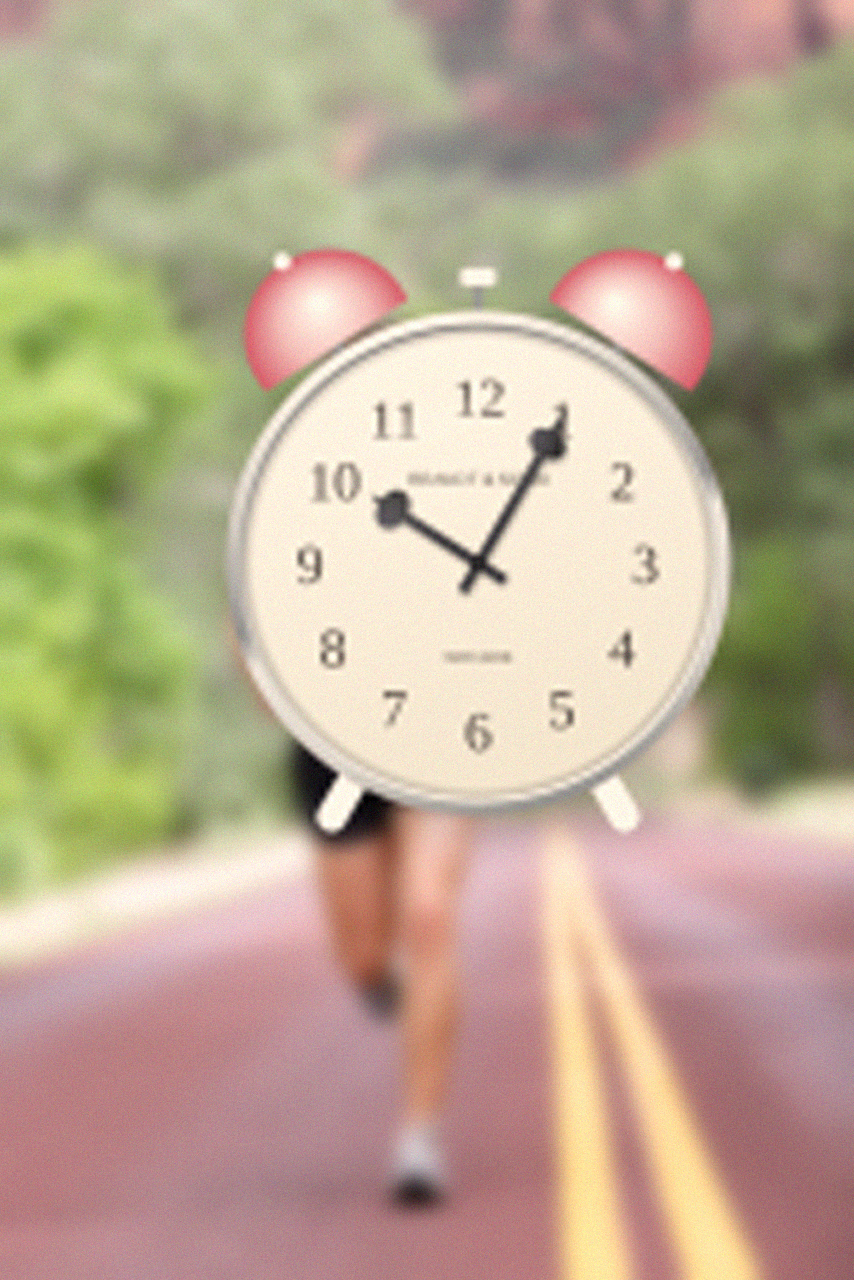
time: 10:05
